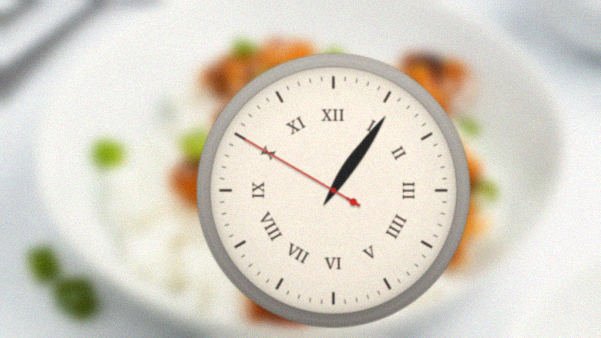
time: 1:05:50
